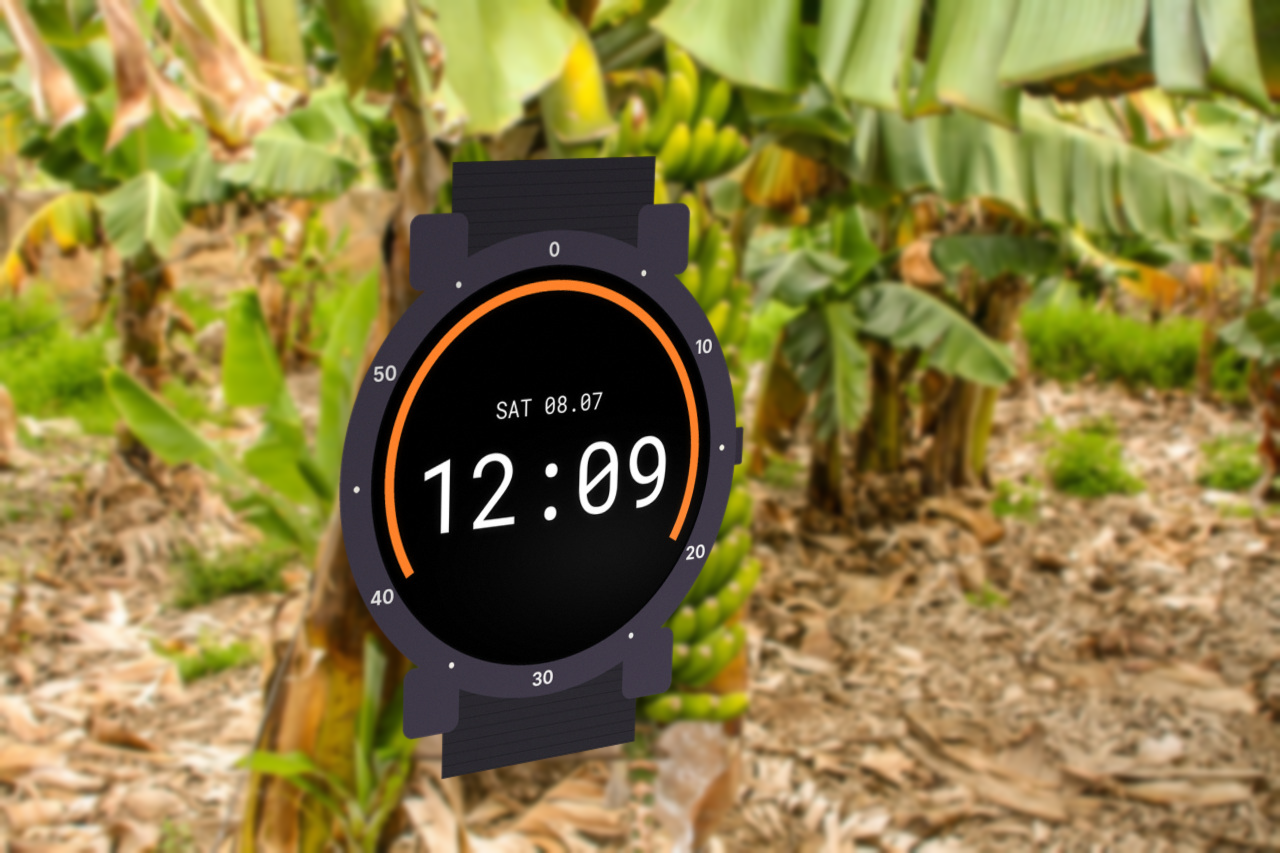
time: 12:09
